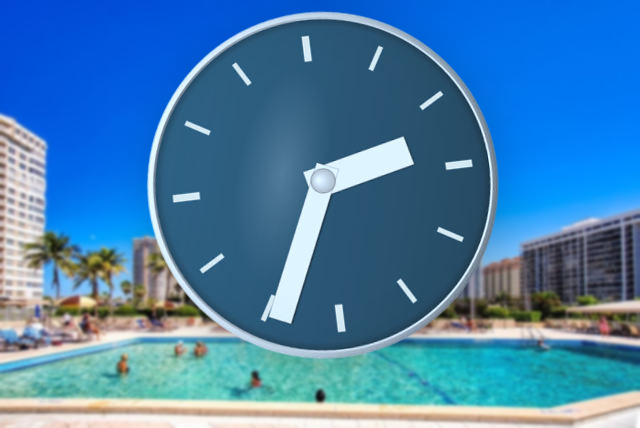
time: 2:34
